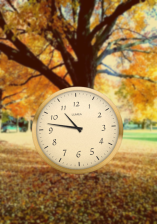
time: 10:47
